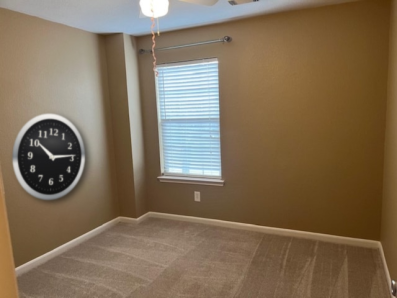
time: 10:14
